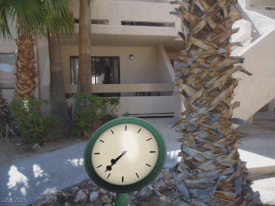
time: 7:37
